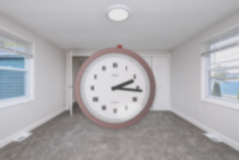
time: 2:16
